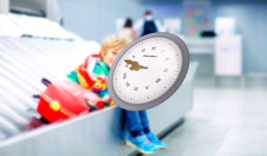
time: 8:47
